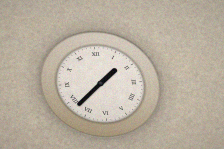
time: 1:38
